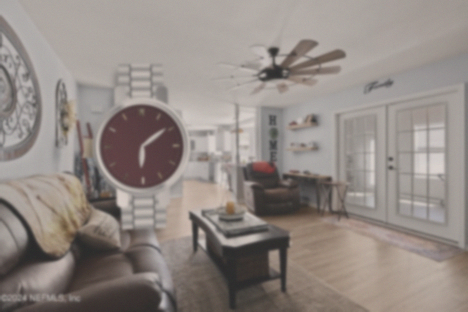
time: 6:09
